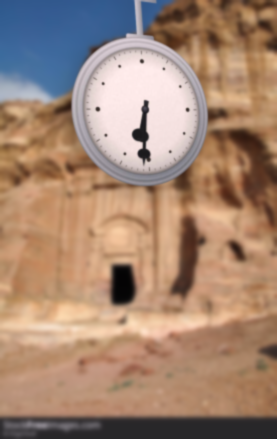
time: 6:31
